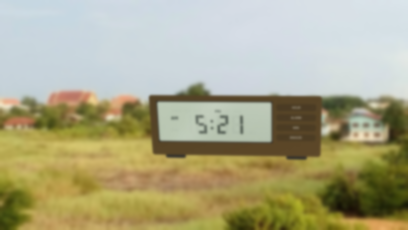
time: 5:21
